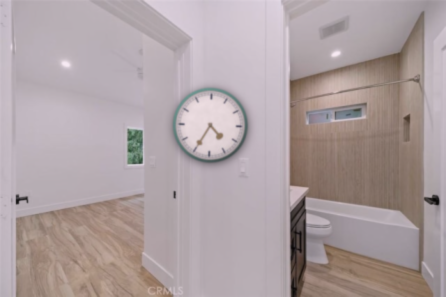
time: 4:35
